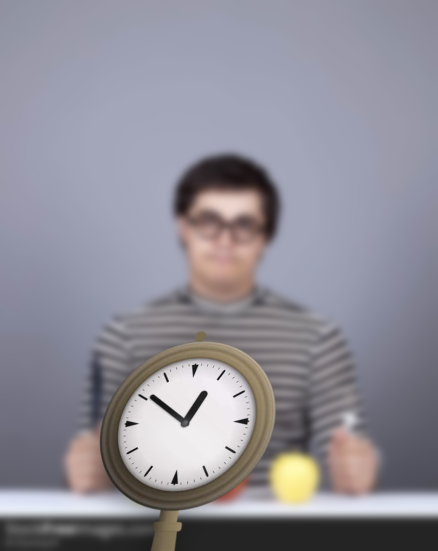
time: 12:51
